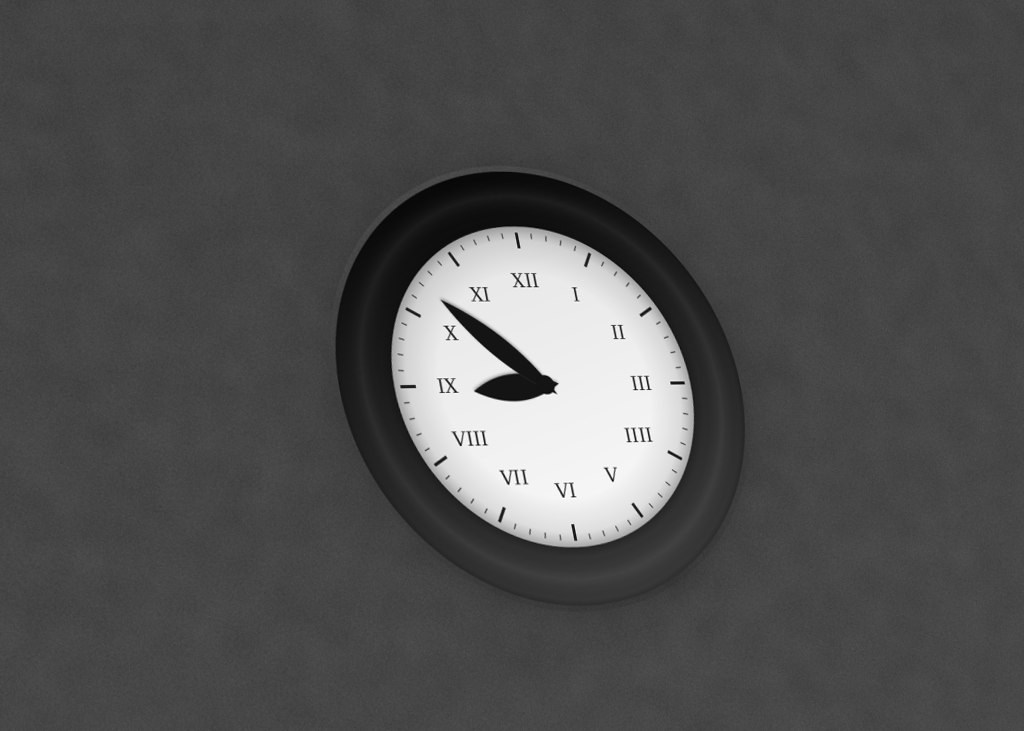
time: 8:52
